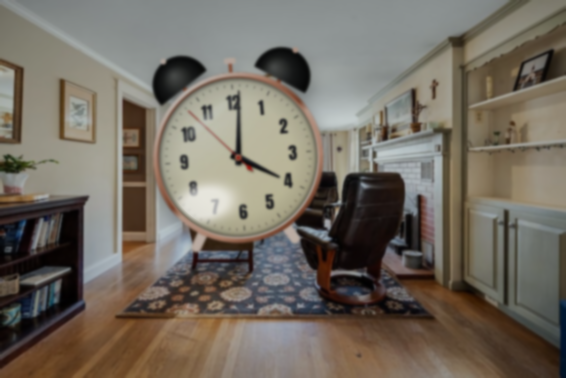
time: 4:00:53
